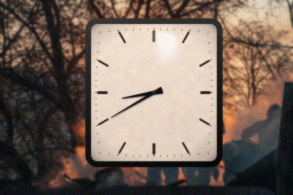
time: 8:40
